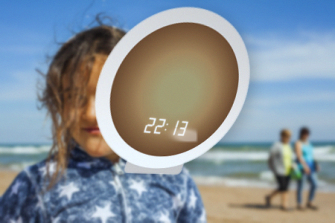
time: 22:13
